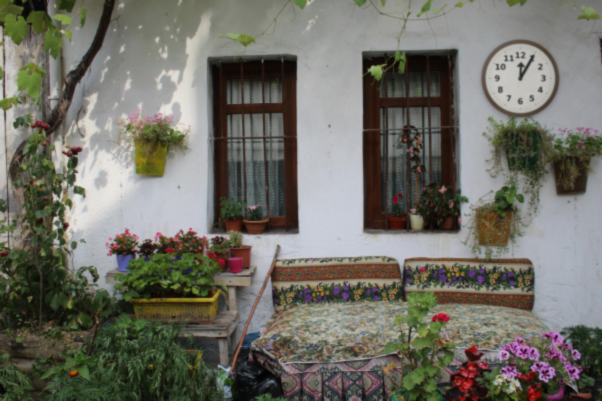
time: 12:05
